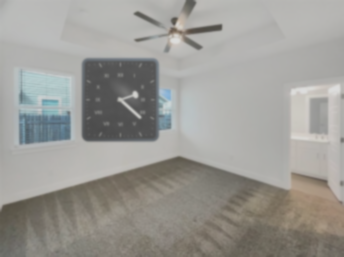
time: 2:22
